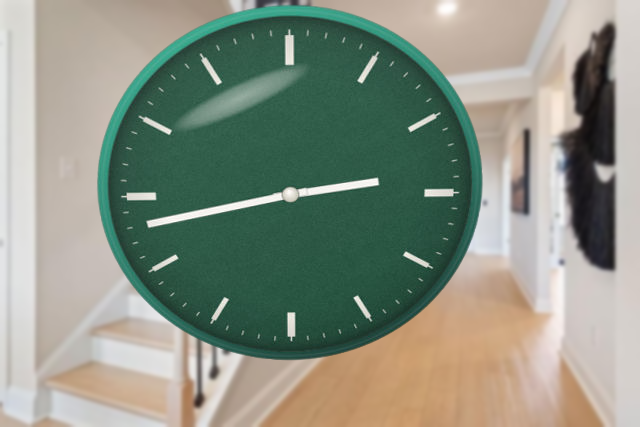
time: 2:43
